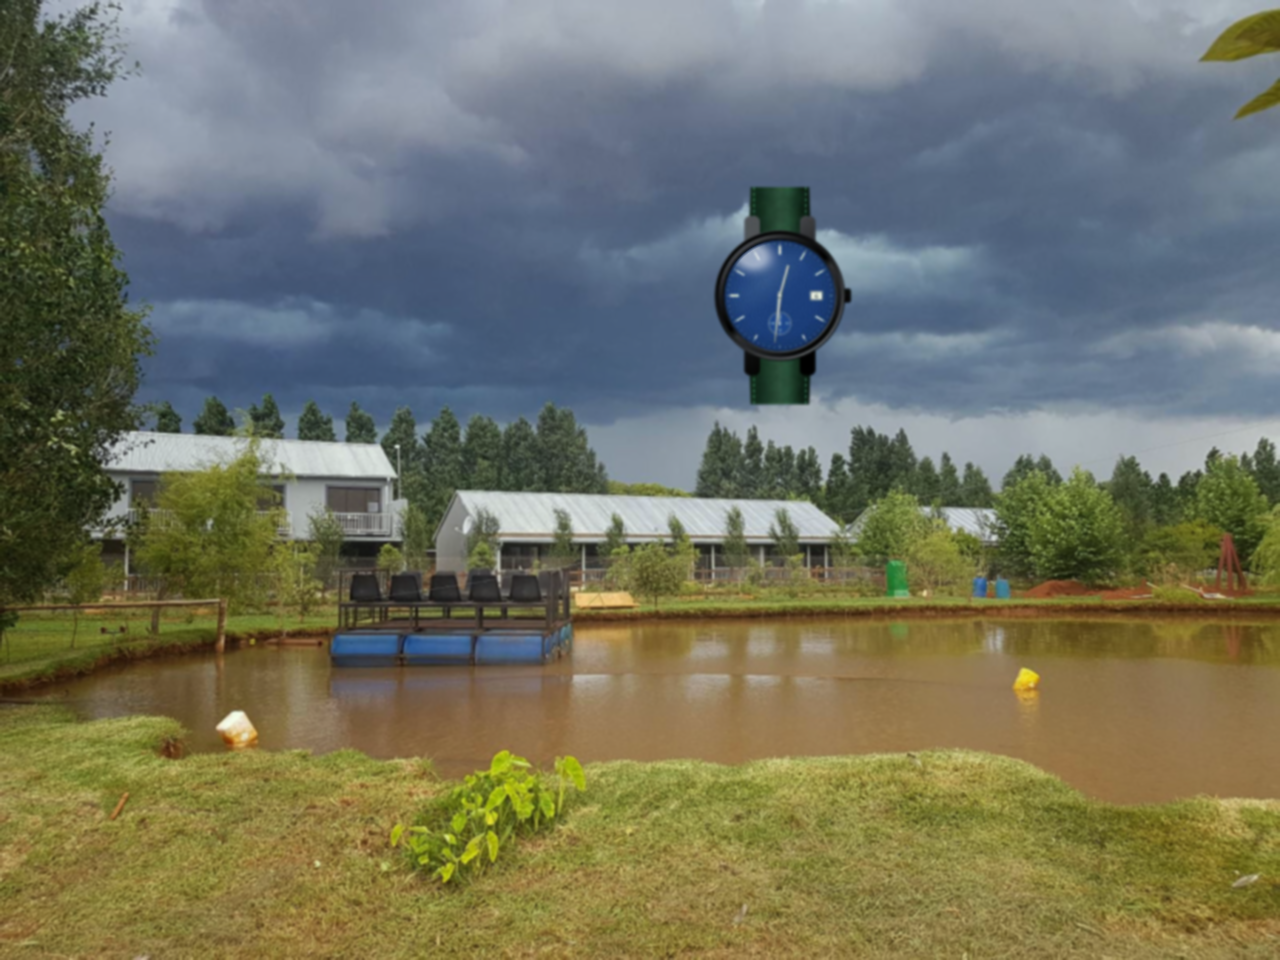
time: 12:31
